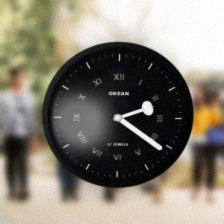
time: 2:21
